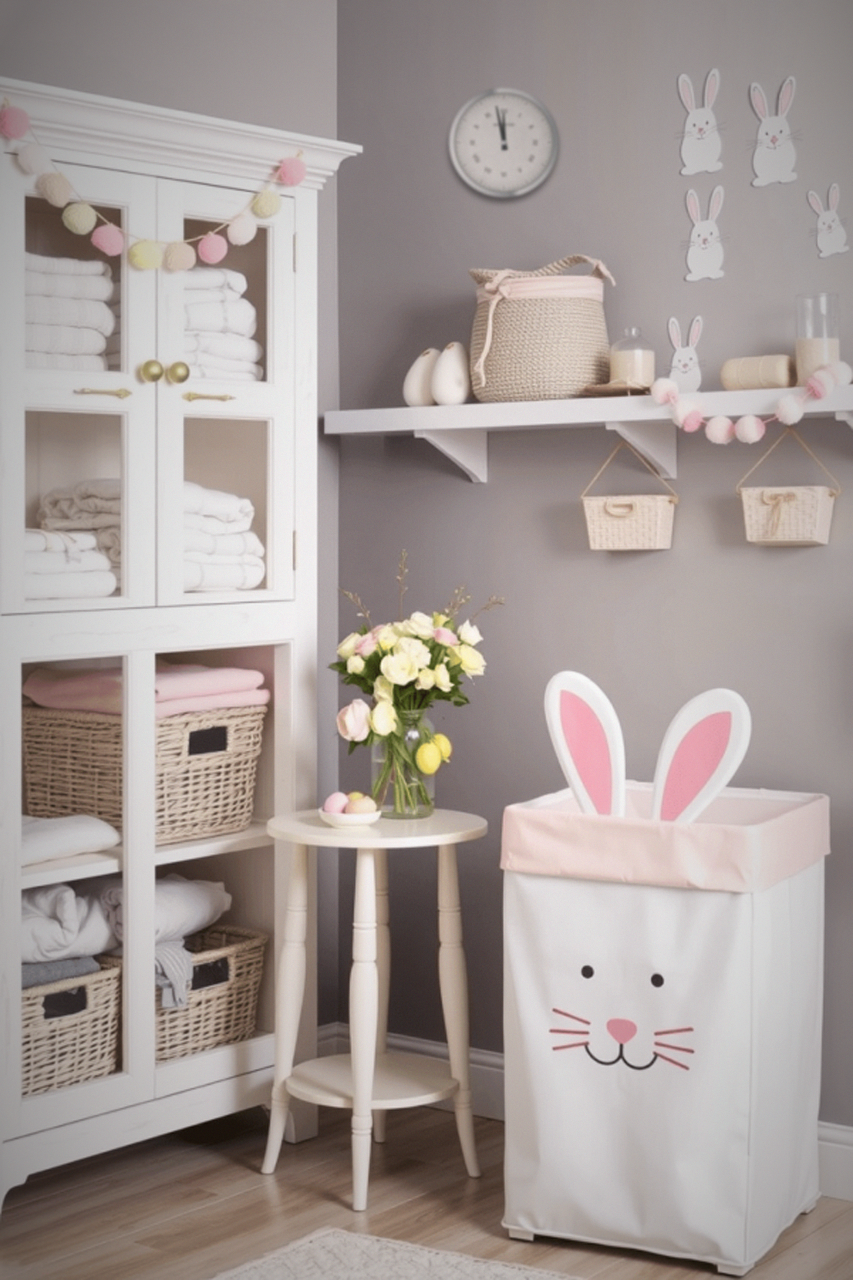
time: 11:58
